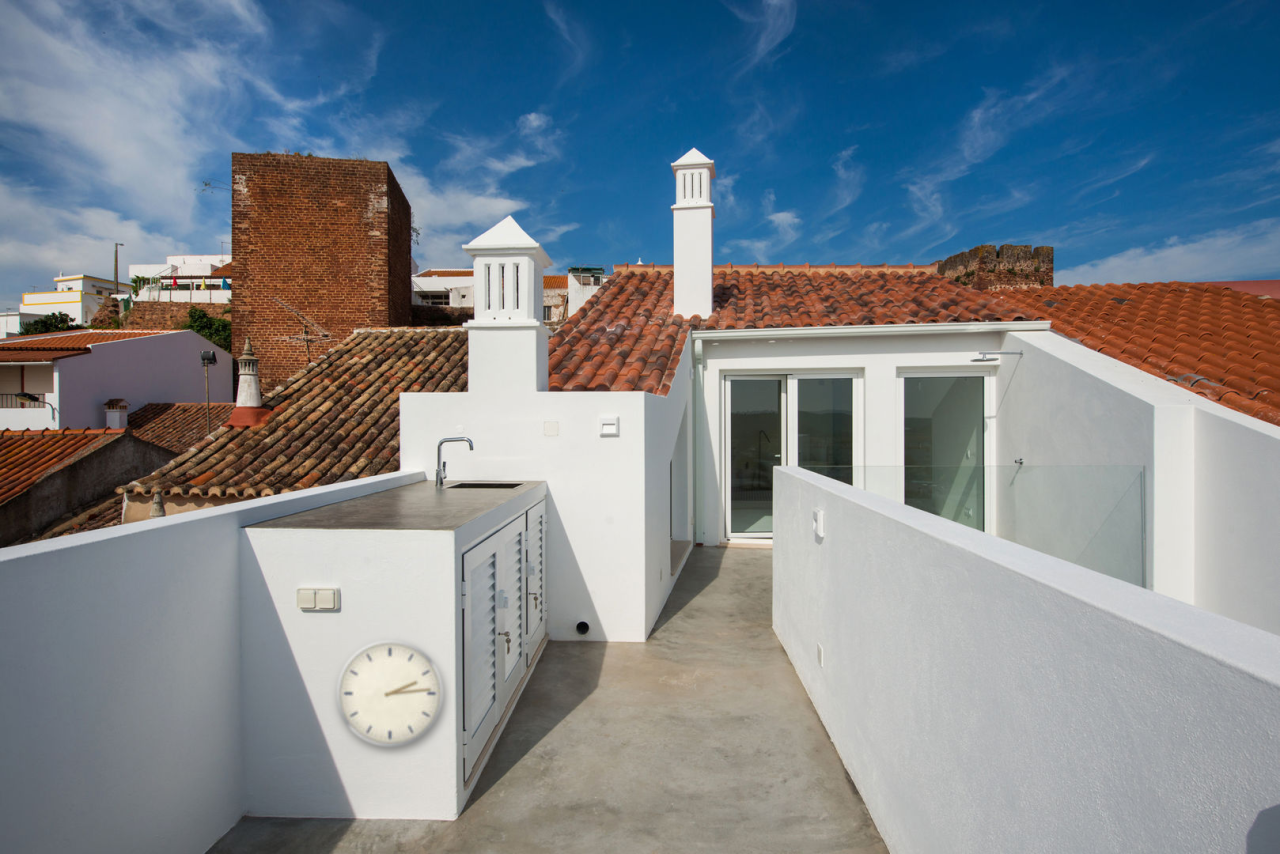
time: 2:14
